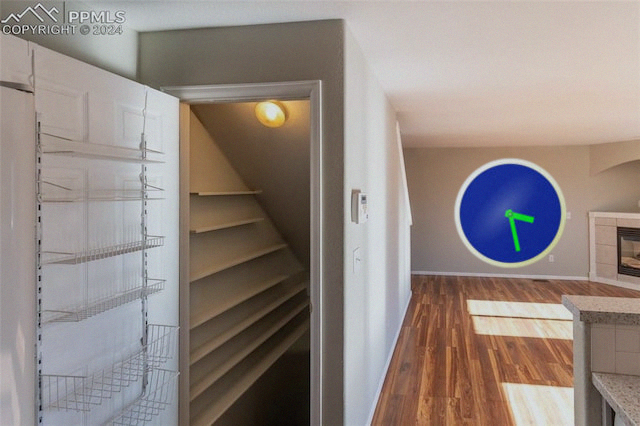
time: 3:28
